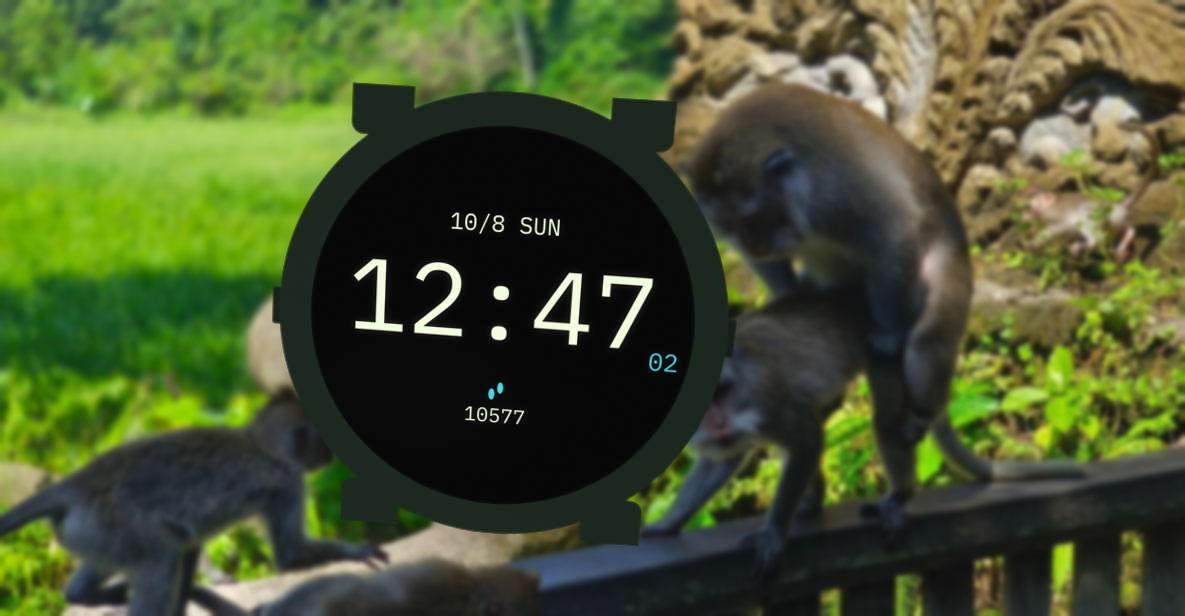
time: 12:47:02
